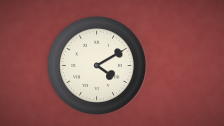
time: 4:10
